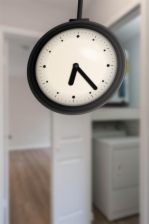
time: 6:23
